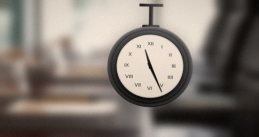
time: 11:26
